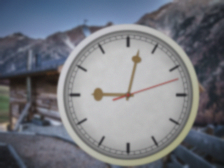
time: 9:02:12
